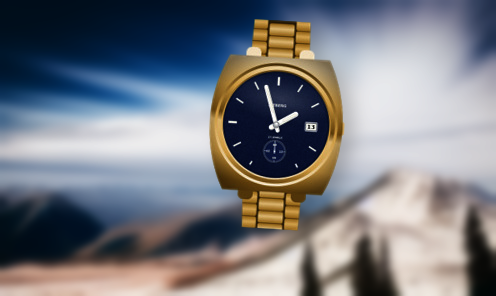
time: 1:57
